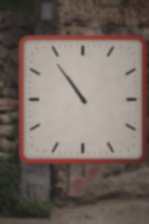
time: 10:54
